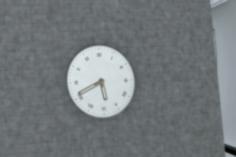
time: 5:41
